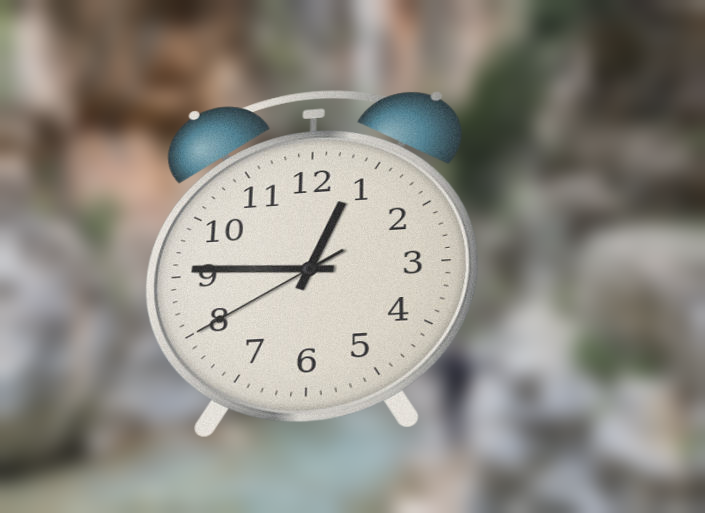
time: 12:45:40
